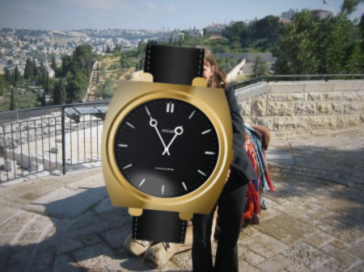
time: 12:55
